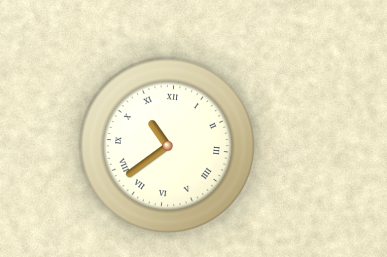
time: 10:38
